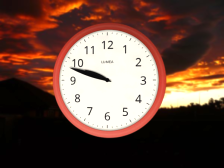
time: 9:48
